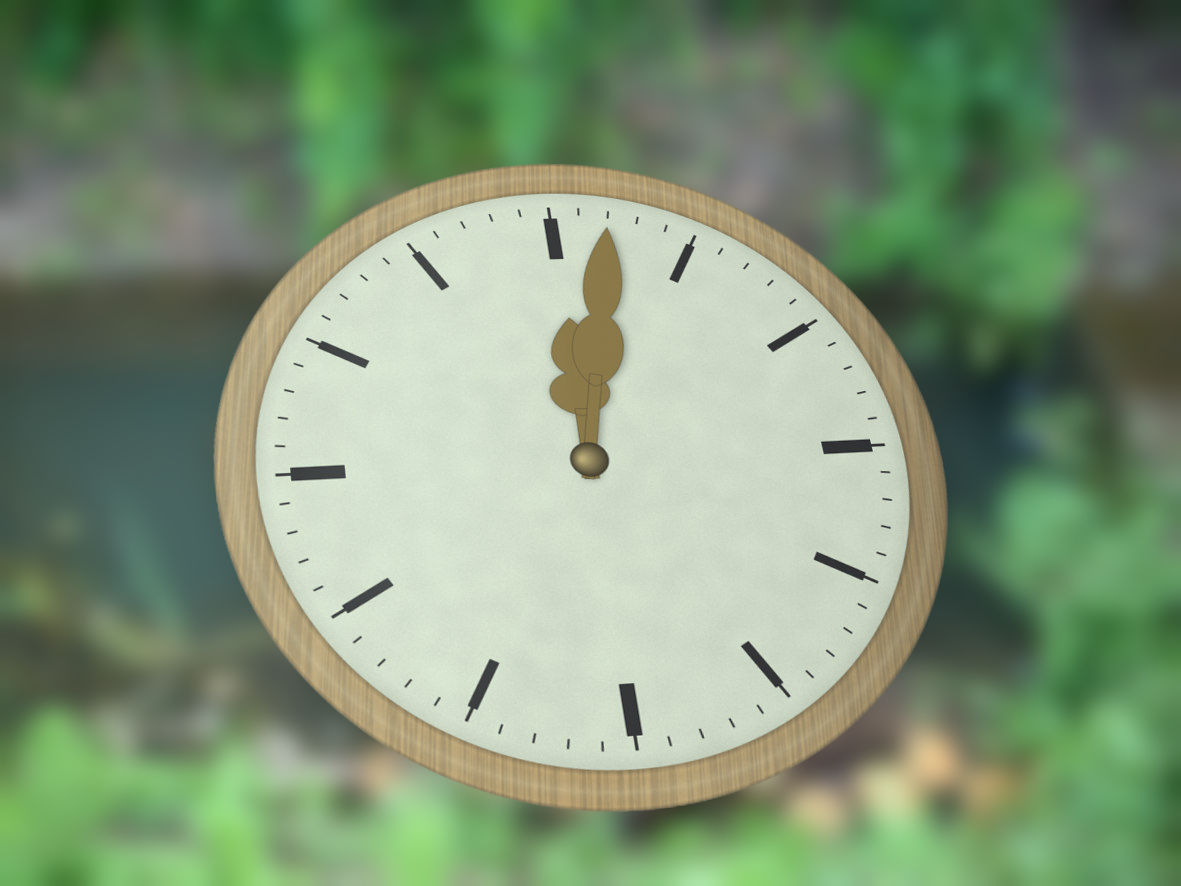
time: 12:02
